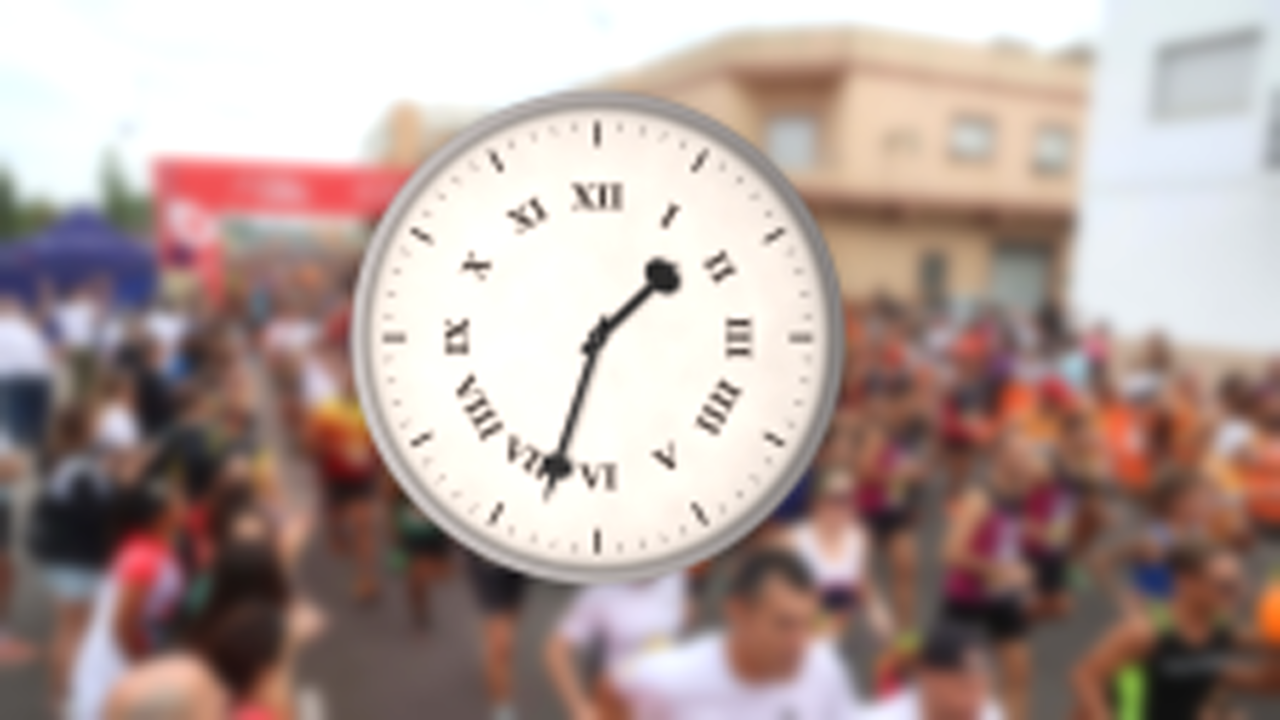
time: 1:33
